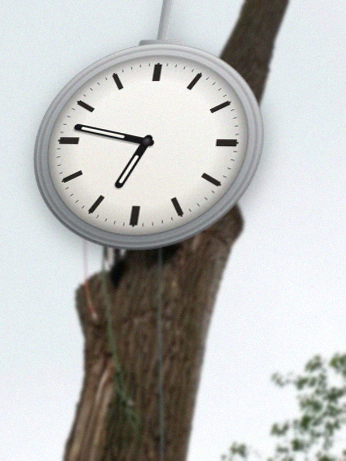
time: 6:47
